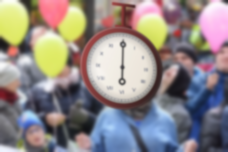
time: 6:00
